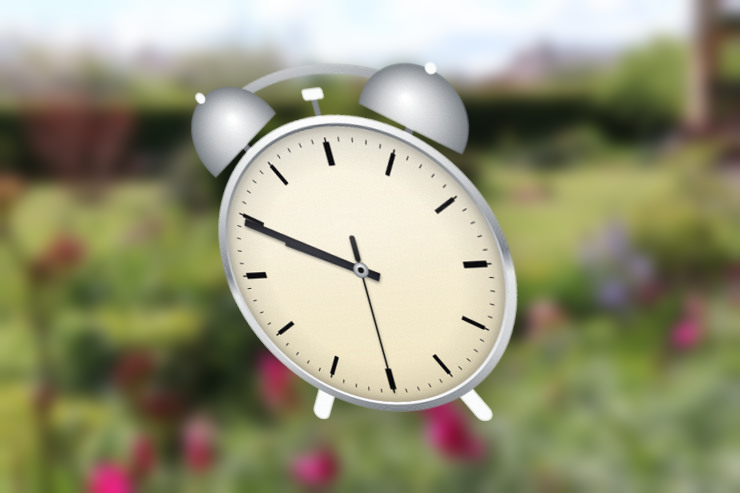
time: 9:49:30
